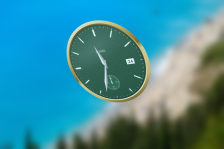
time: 11:33
